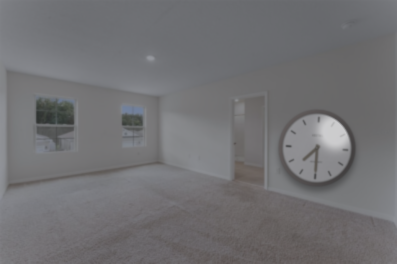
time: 7:30
